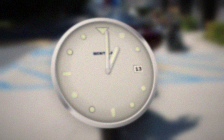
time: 1:01
